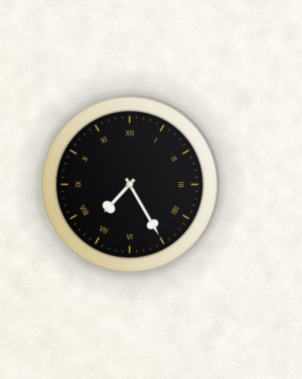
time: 7:25
